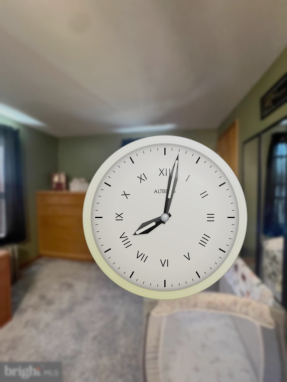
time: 8:02
